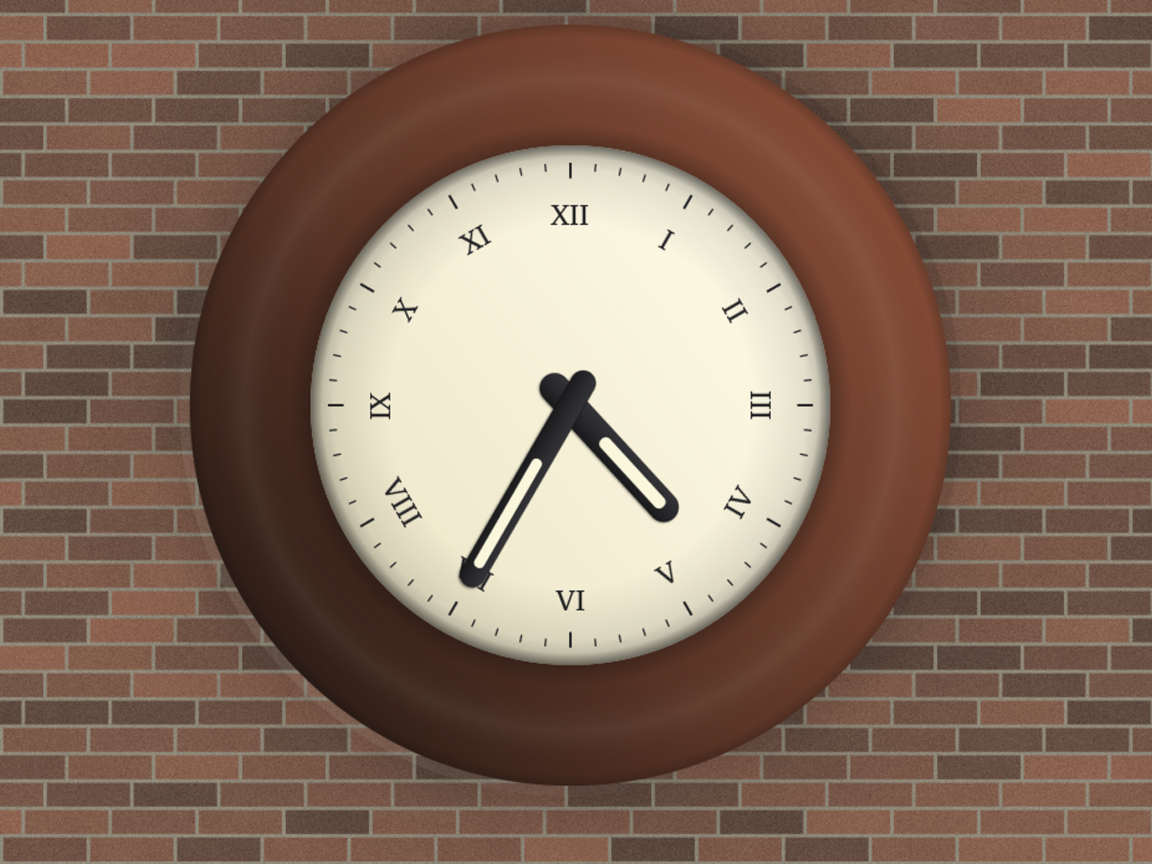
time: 4:35
